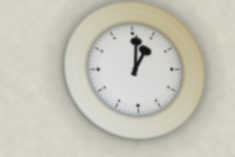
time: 1:01
